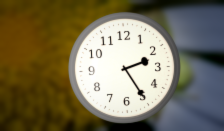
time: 2:25
